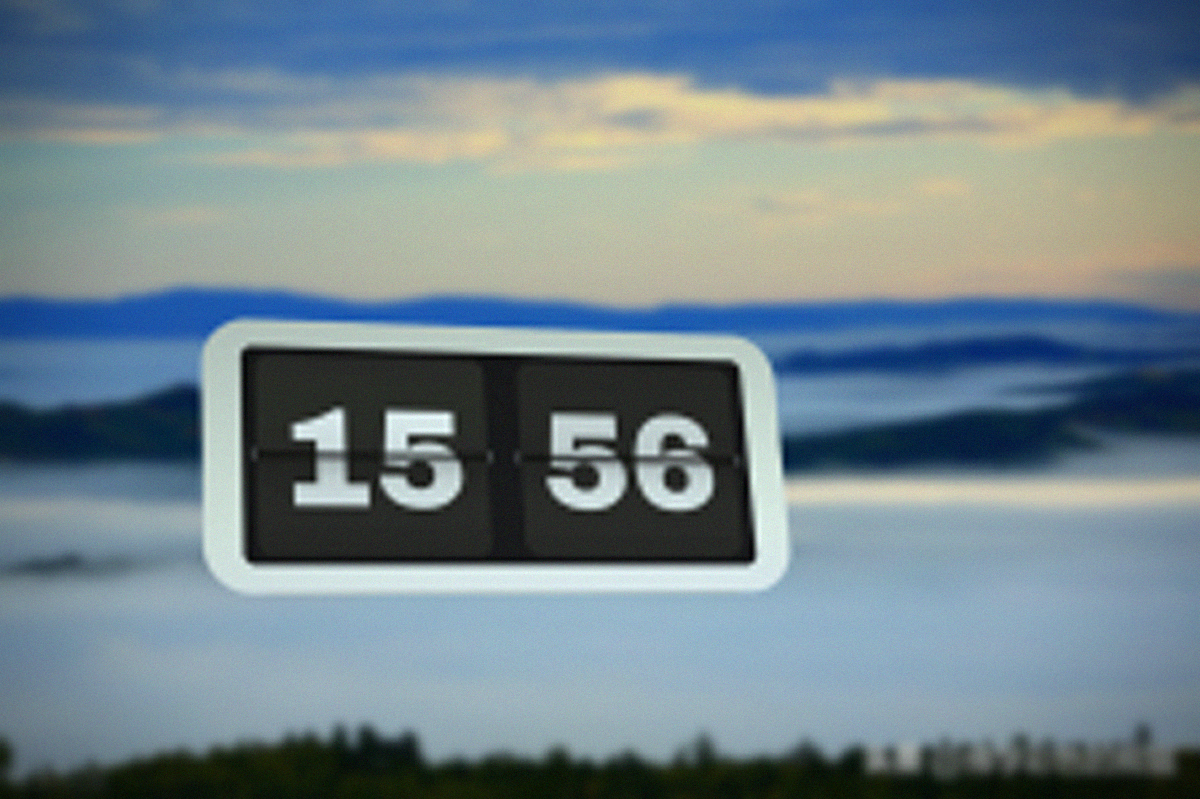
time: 15:56
